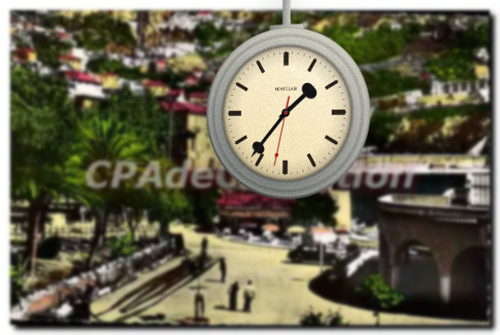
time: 1:36:32
